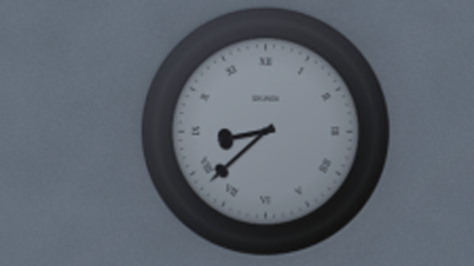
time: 8:38
